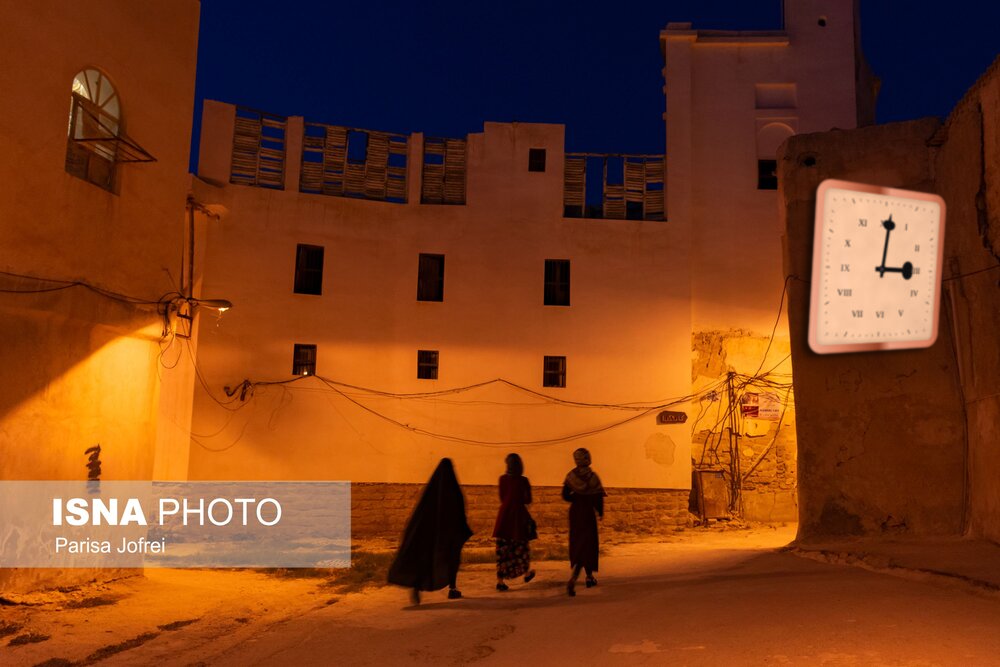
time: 3:01
